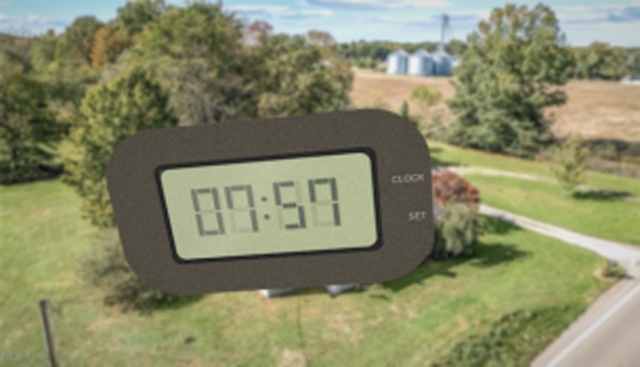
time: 7:57
